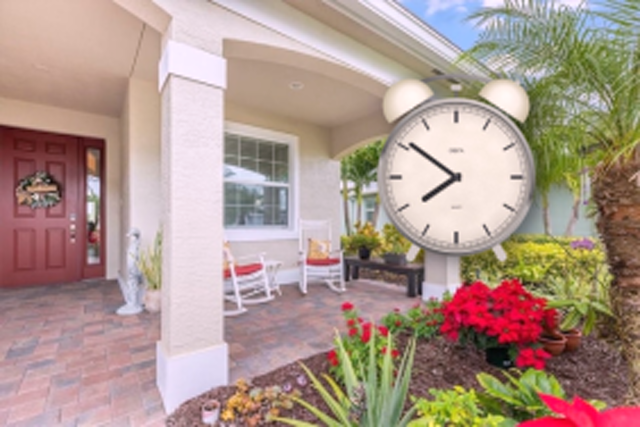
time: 7:51
